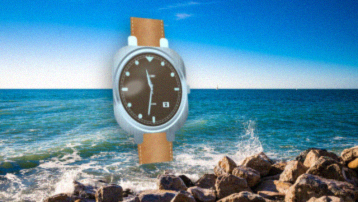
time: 11:32
